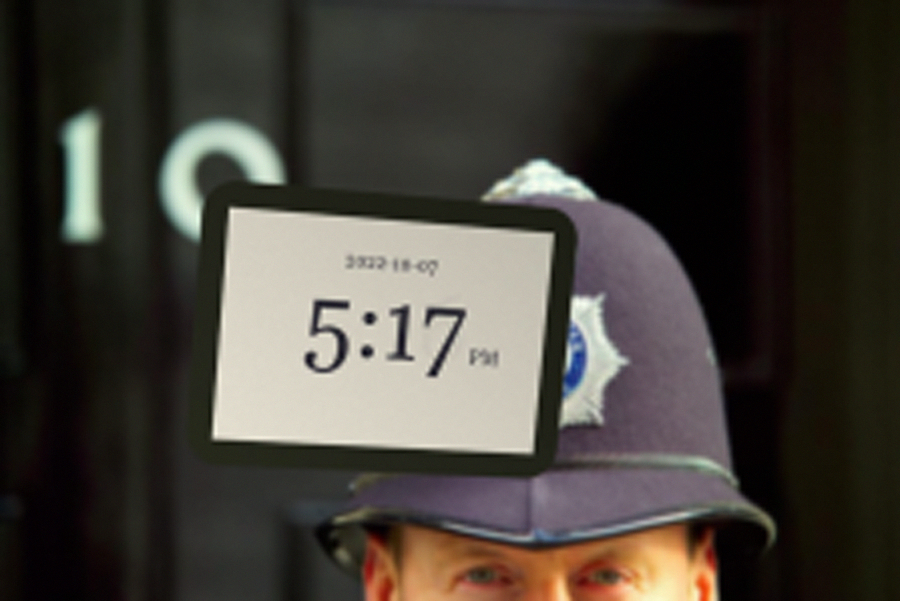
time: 5:17
